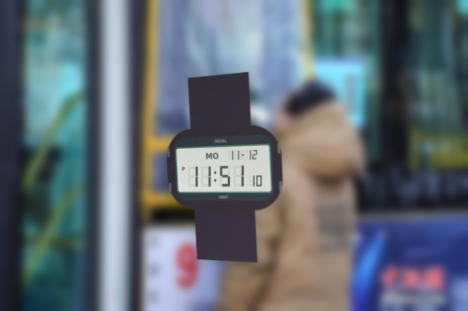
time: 11:51:10
